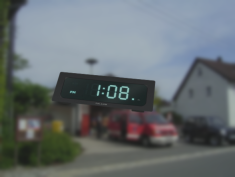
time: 1:08
